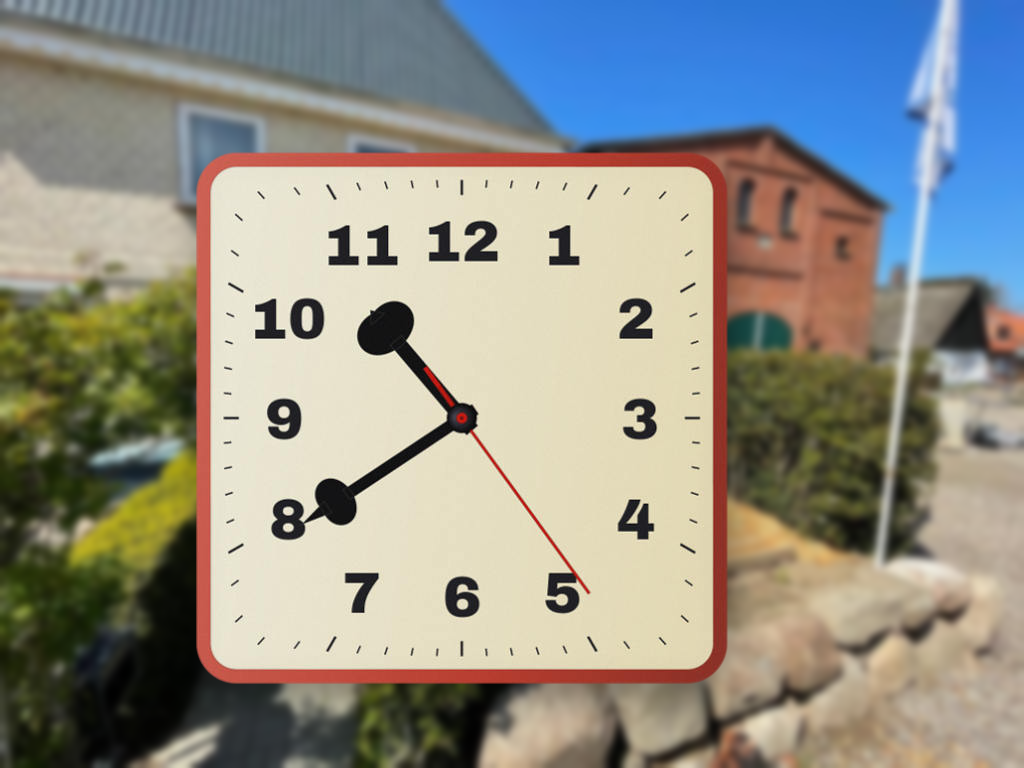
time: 10:39:24
